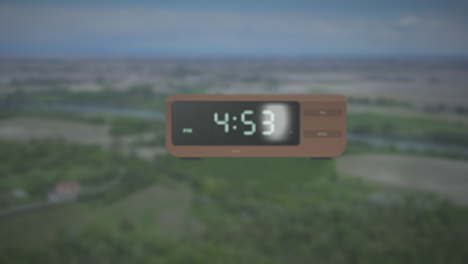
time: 4:53
